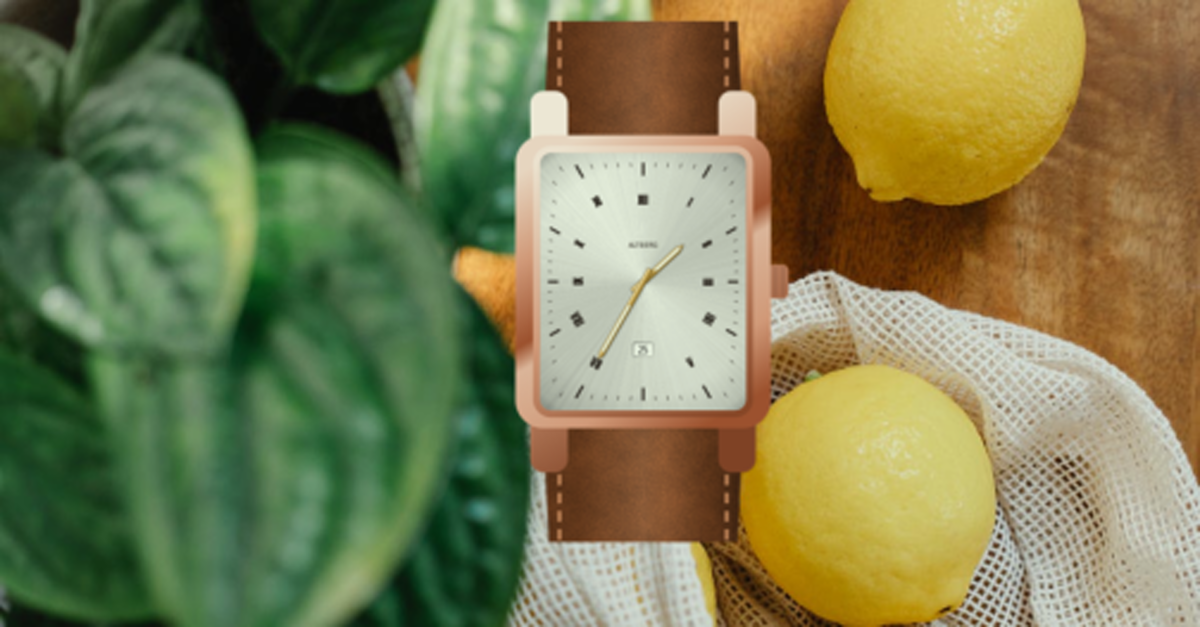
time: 1:35
